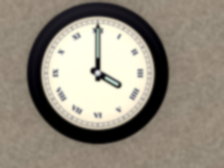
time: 4:00
